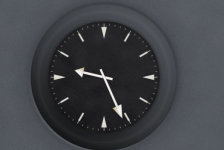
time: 9:26
